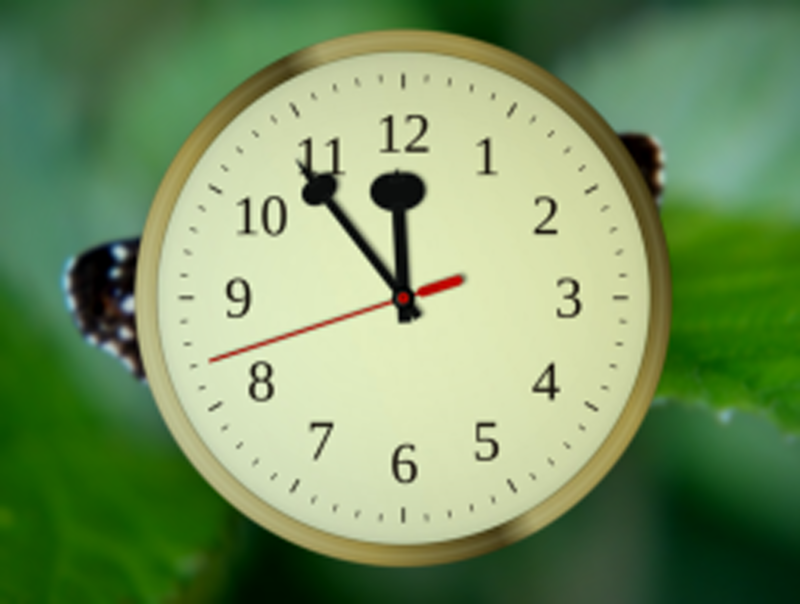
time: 11:53:42
